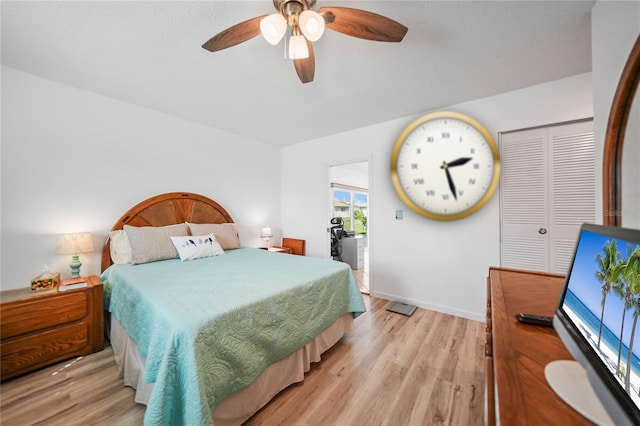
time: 2:27
